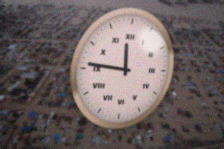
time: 11:46
